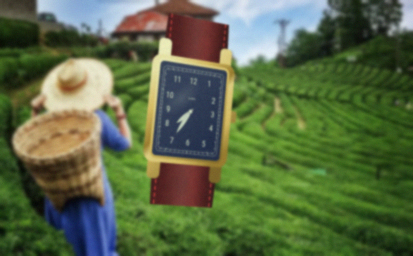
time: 7:35
